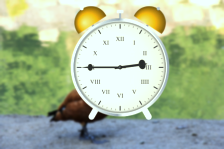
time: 2:45
